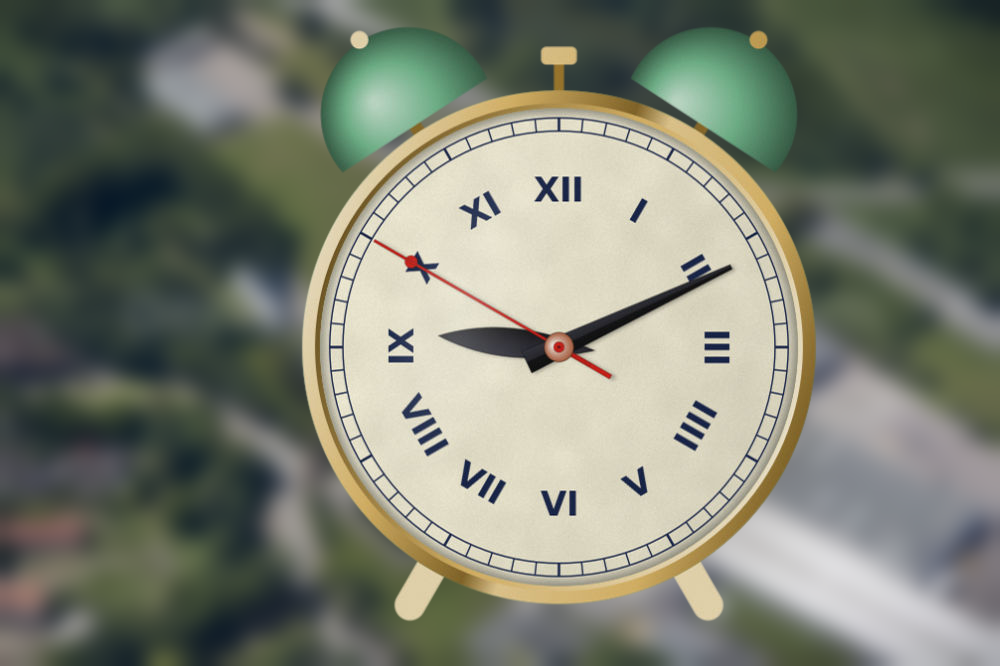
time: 9:10:50
